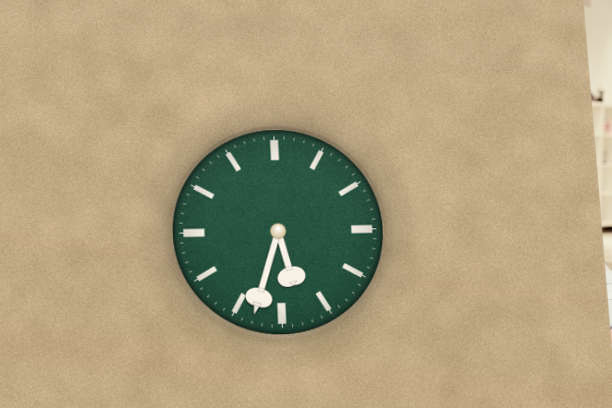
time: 5:33
